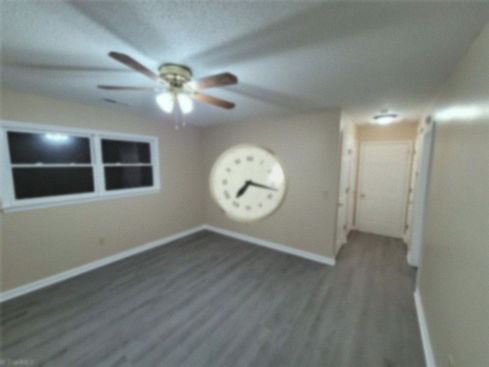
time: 7:17
